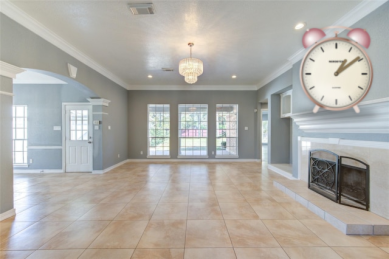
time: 1:09
